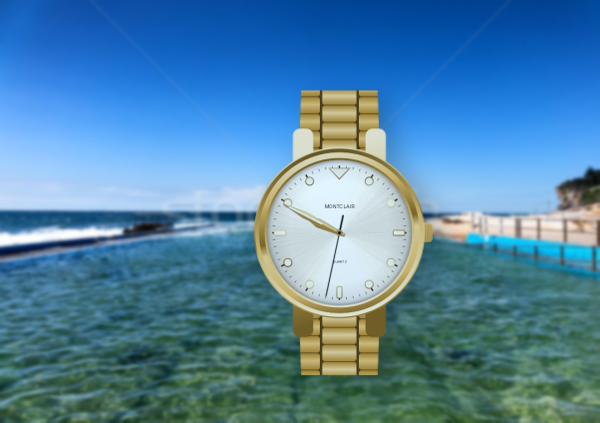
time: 9:49:32
